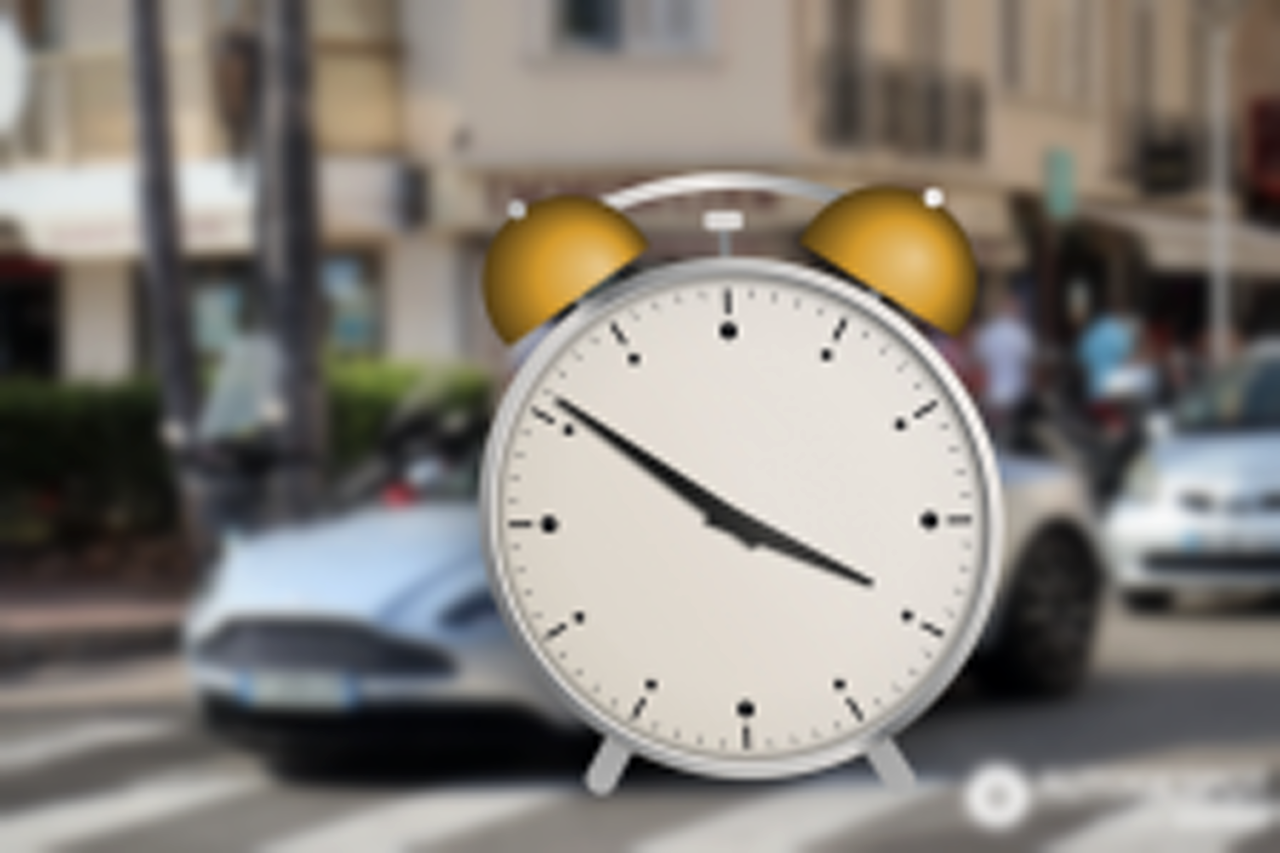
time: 3:51
